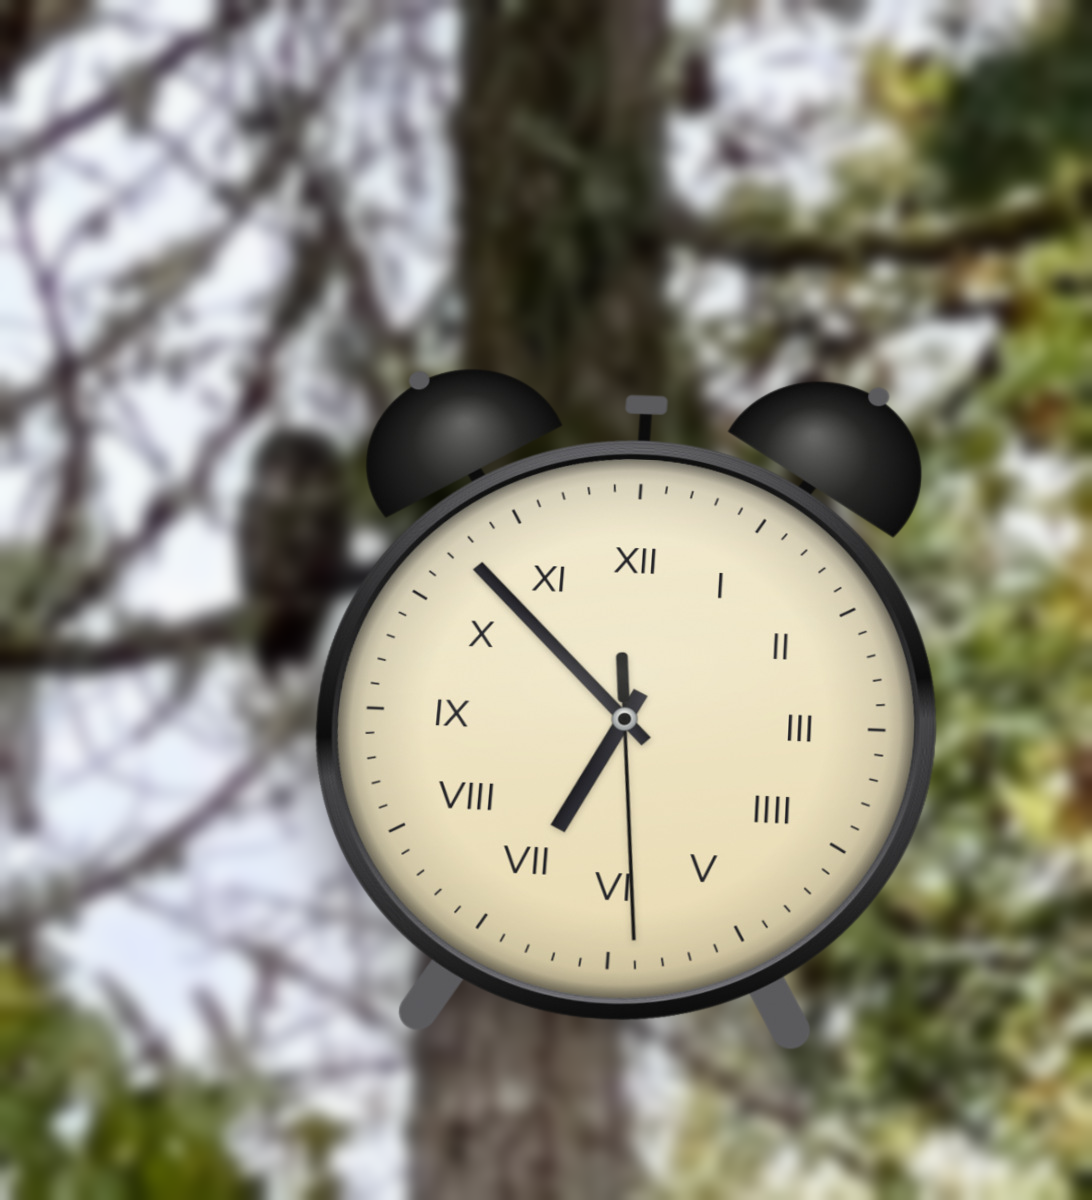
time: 6:52:29
